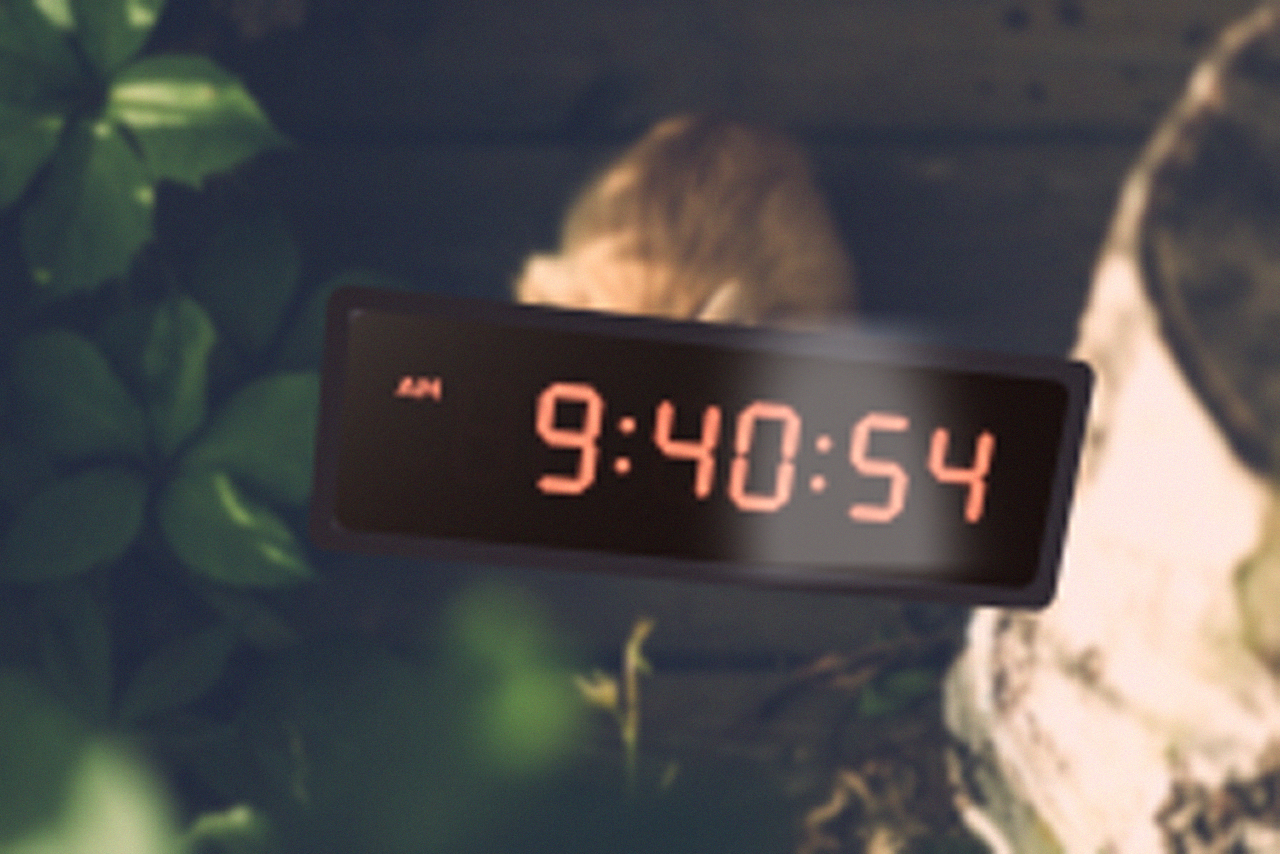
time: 9:40:54
